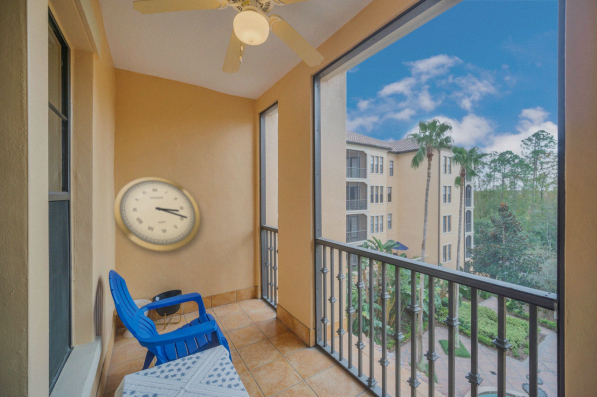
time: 3:19
